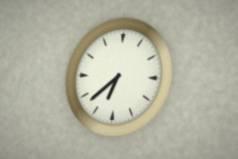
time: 6:38
